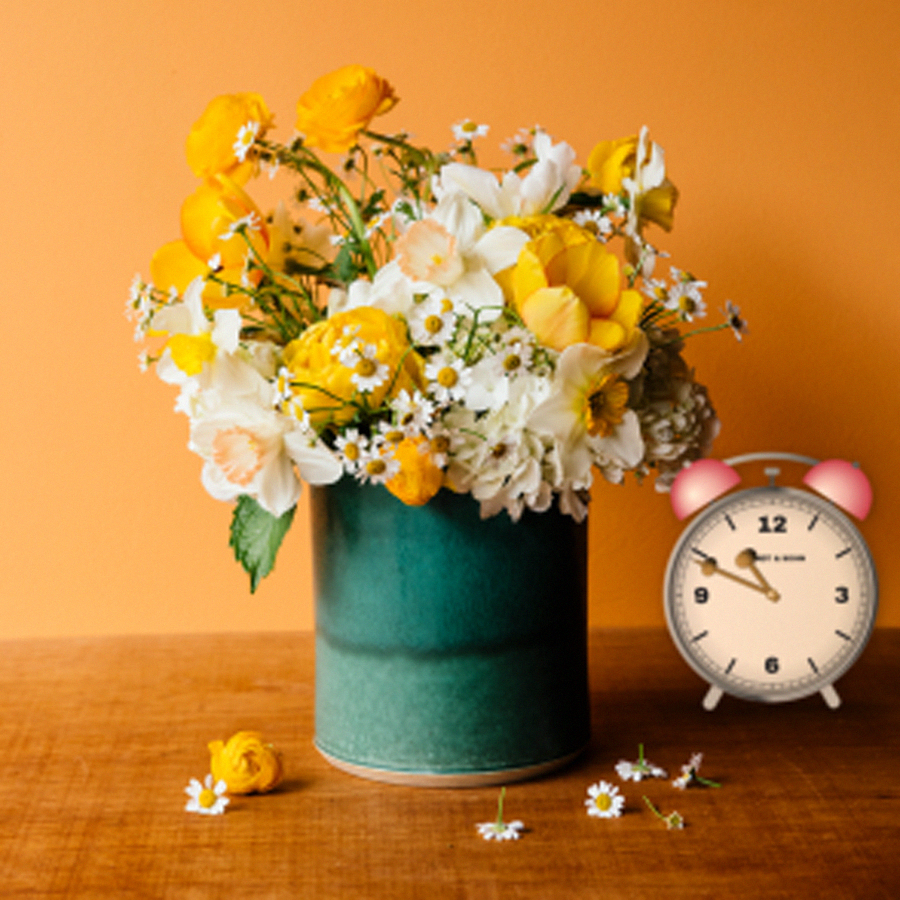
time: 10:49
